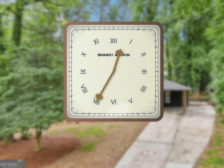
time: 12:35
